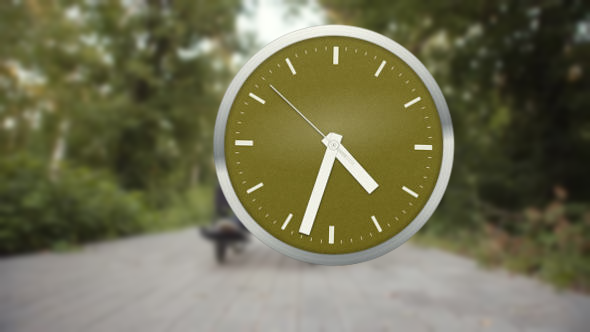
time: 4:32:52
